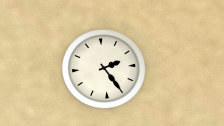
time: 2:25
